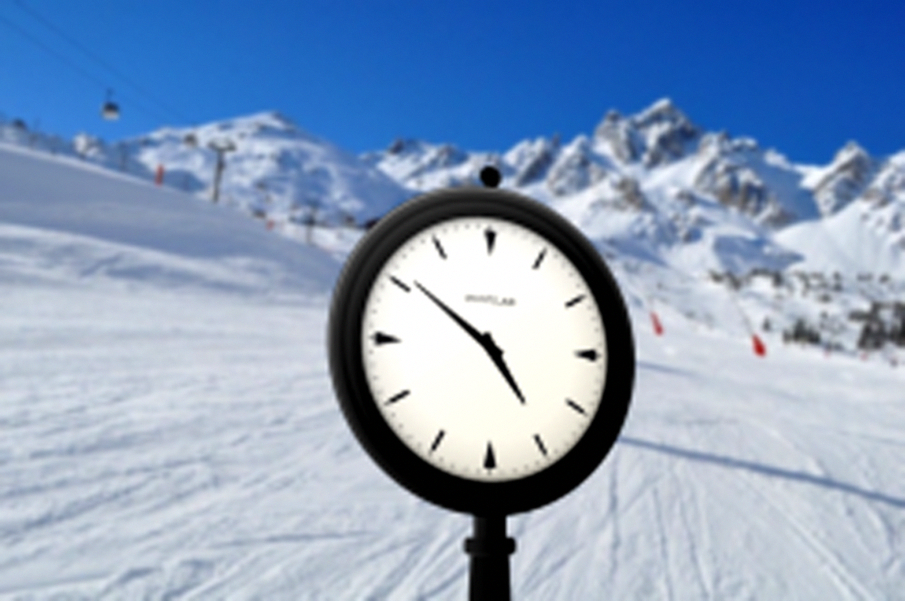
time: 4:51
